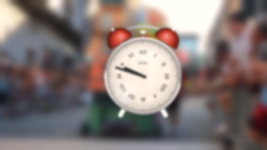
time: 9:48
